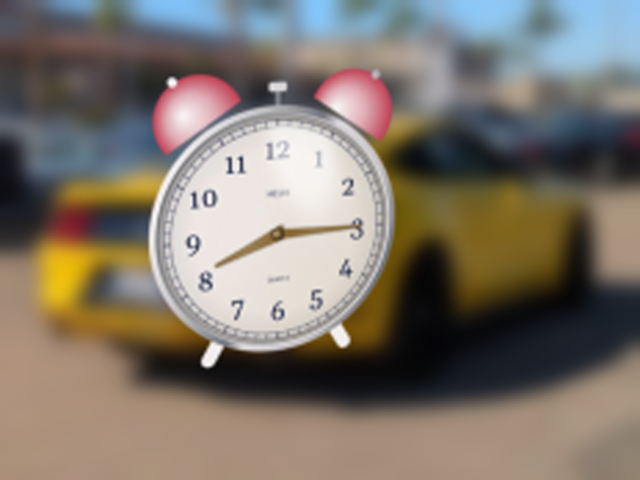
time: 8:15
